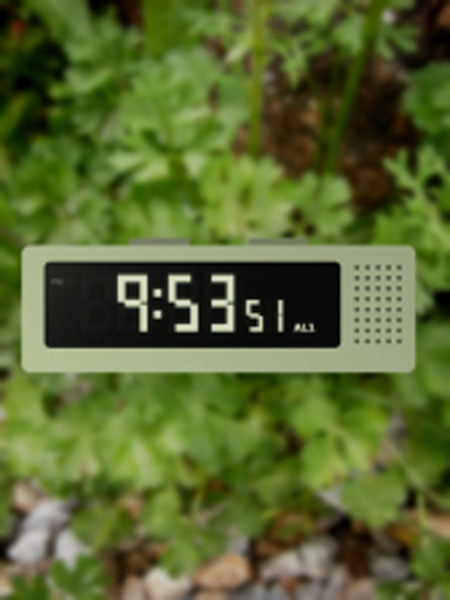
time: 9:53:51
